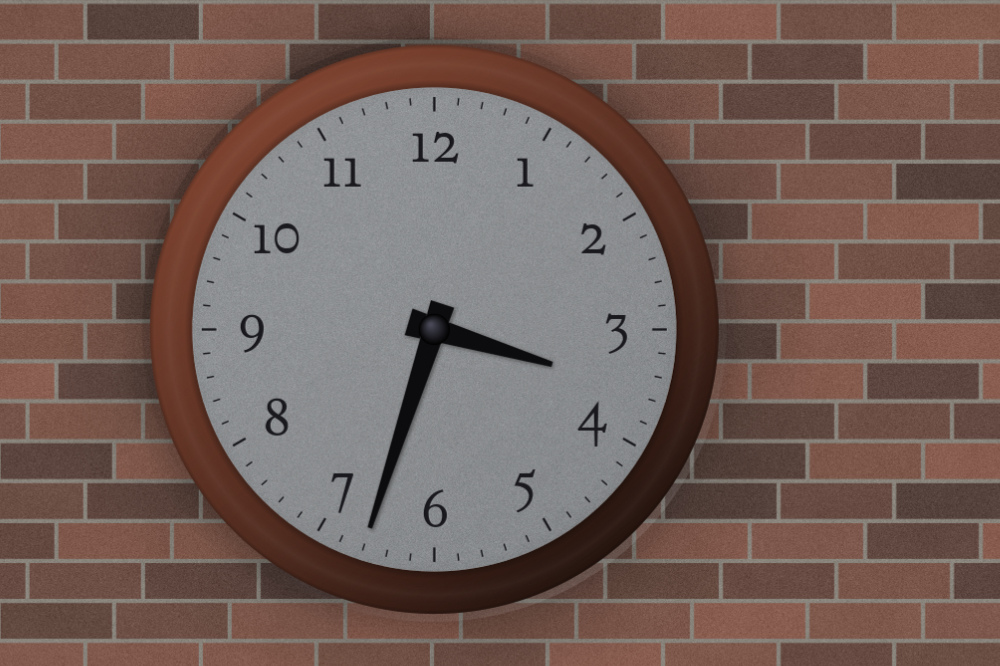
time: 3:33
